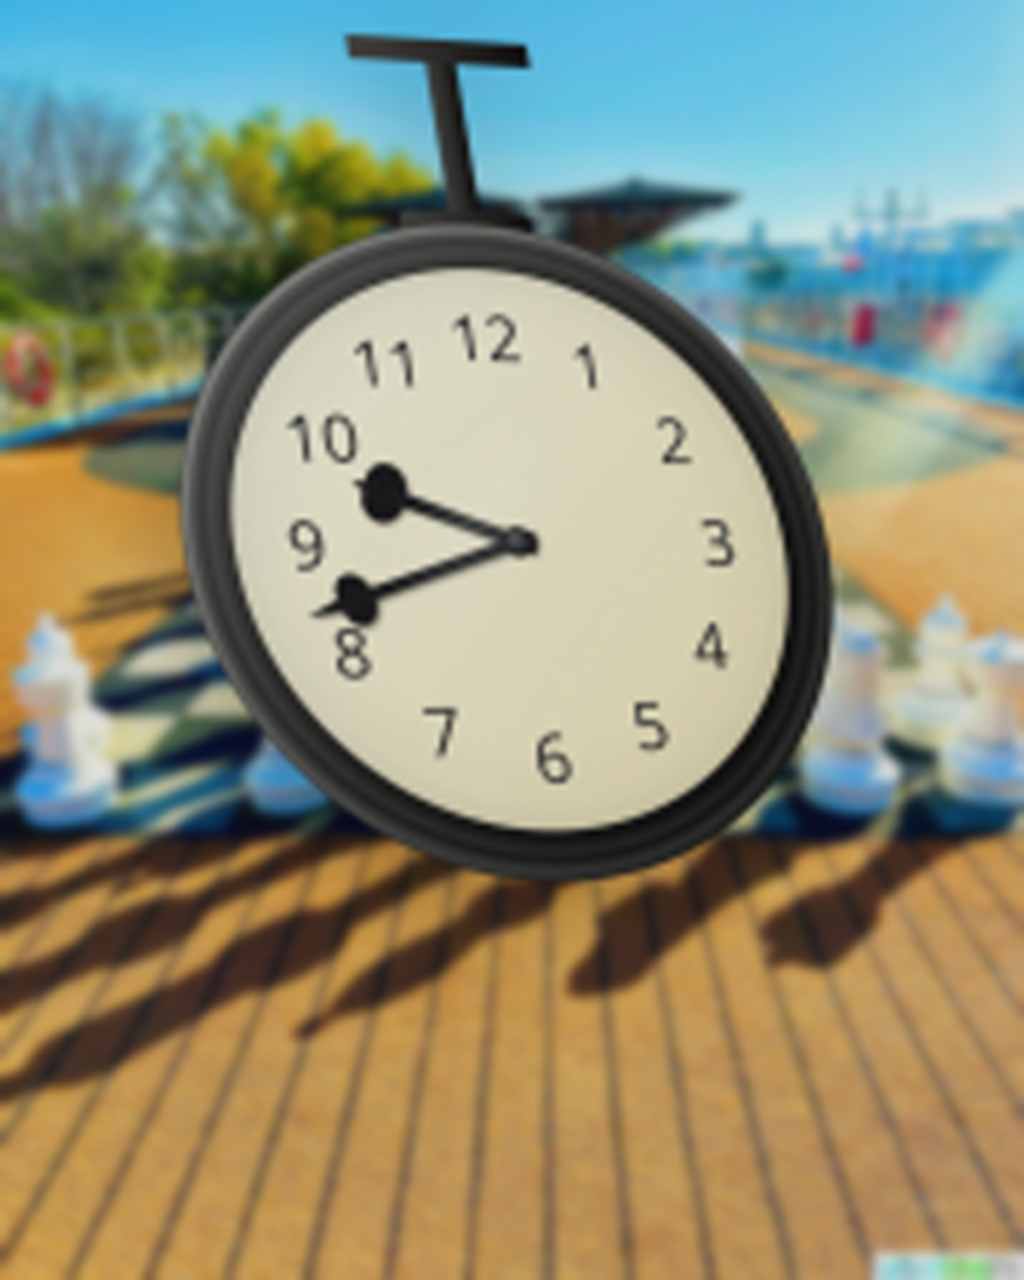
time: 9:42
